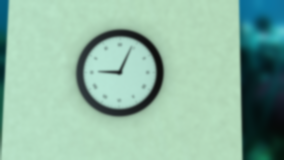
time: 9:04
